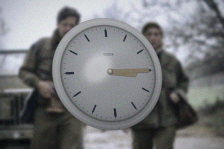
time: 3:15
